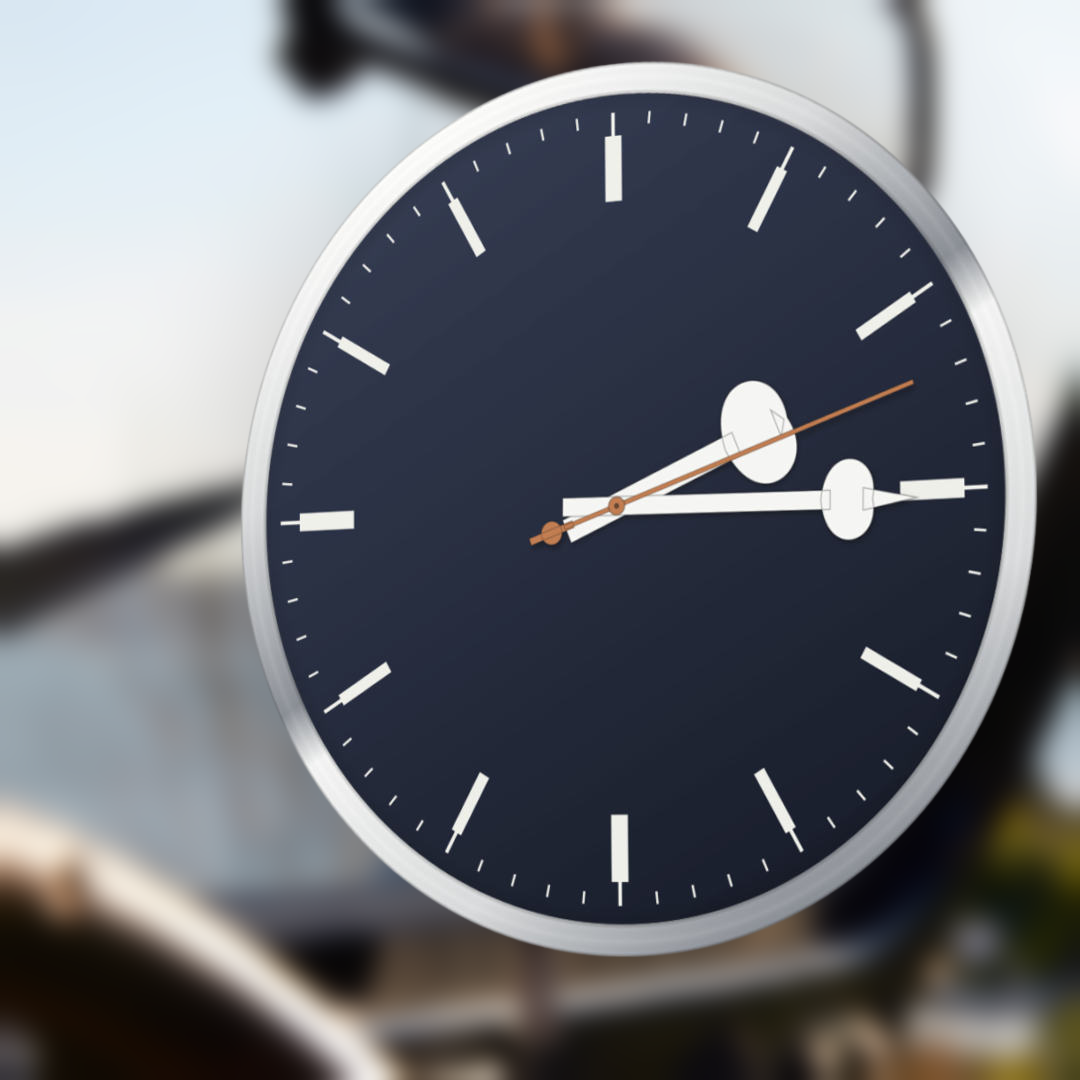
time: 2:15:12
